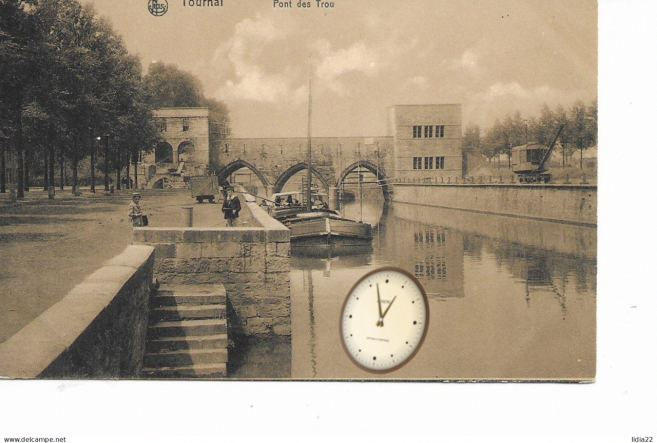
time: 12:57
